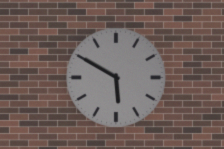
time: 5:50
